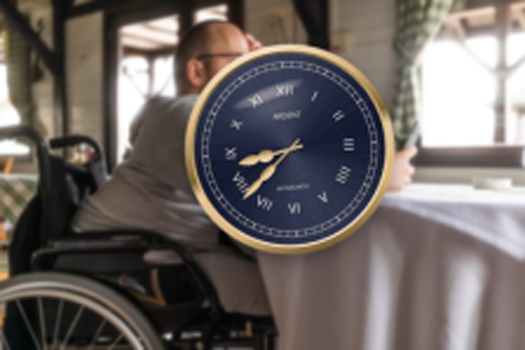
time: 8:38
